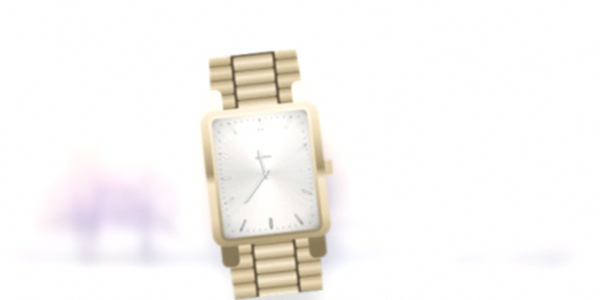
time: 11:37
